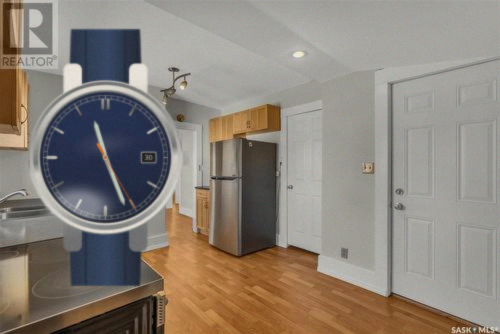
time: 11:26:25
